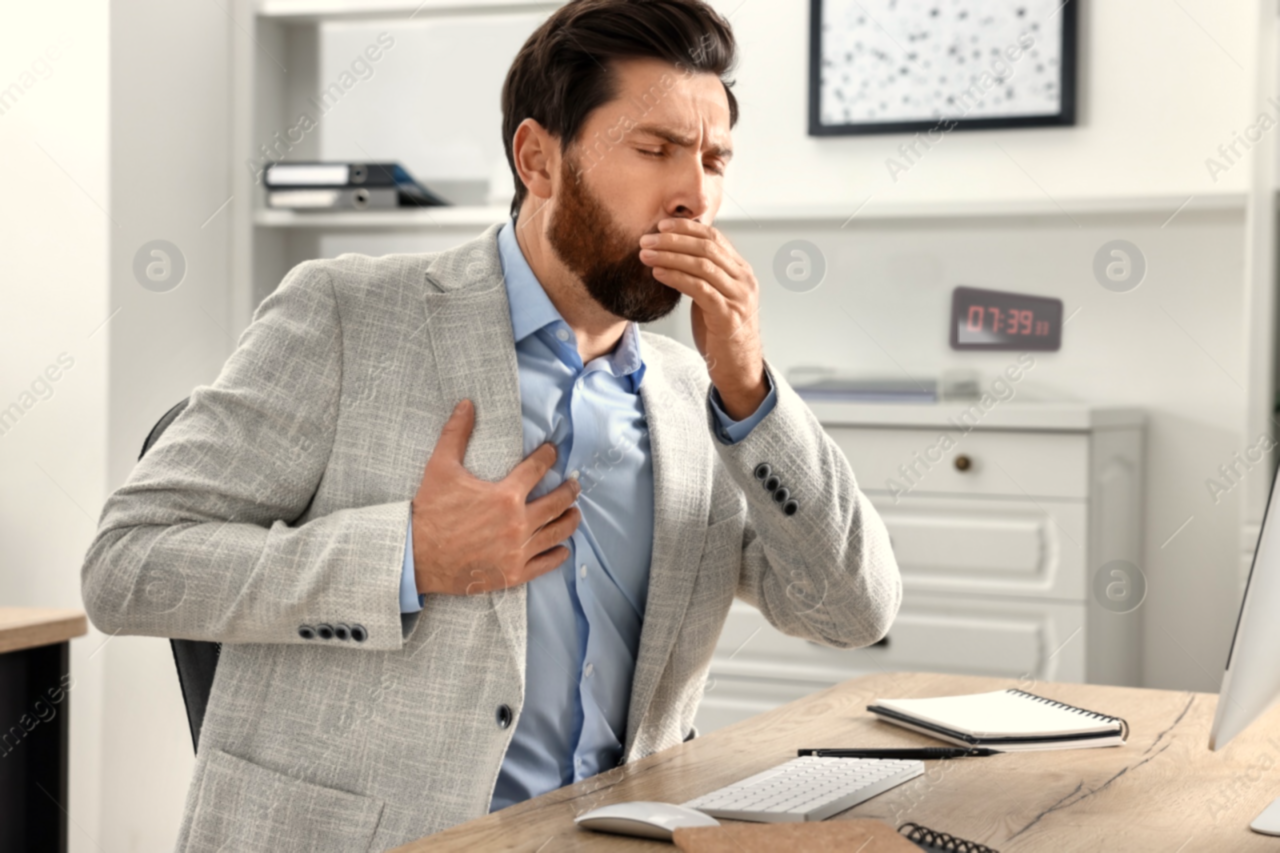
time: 7:39
